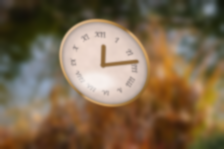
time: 12:13
